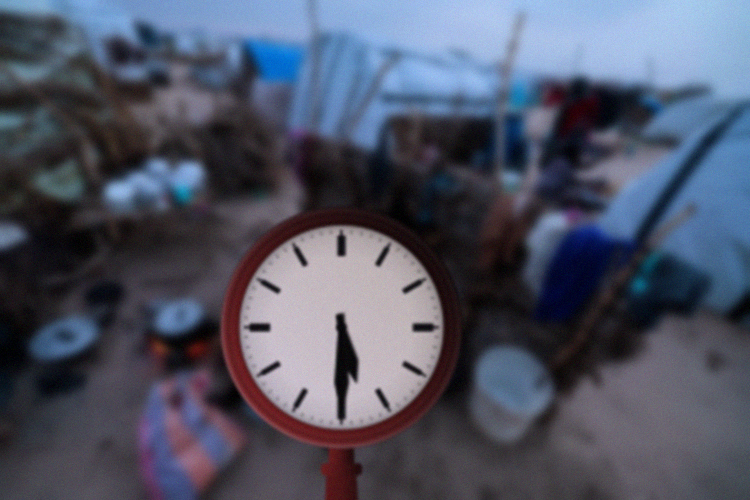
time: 5:30
